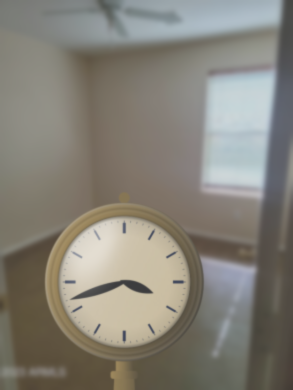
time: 3:42
